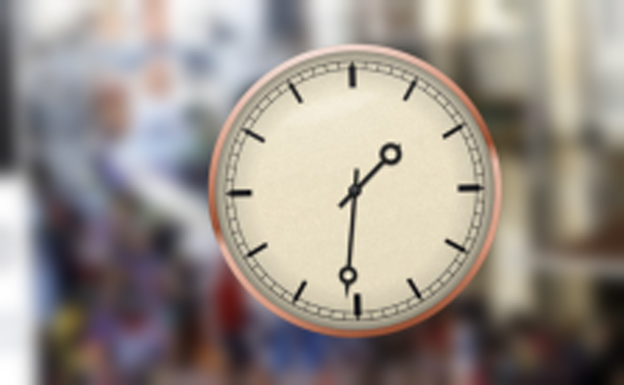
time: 1:31
